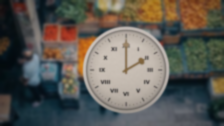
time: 2:00
